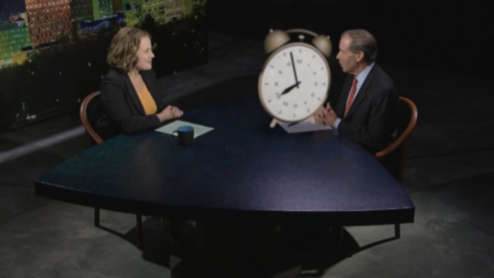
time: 7:57
